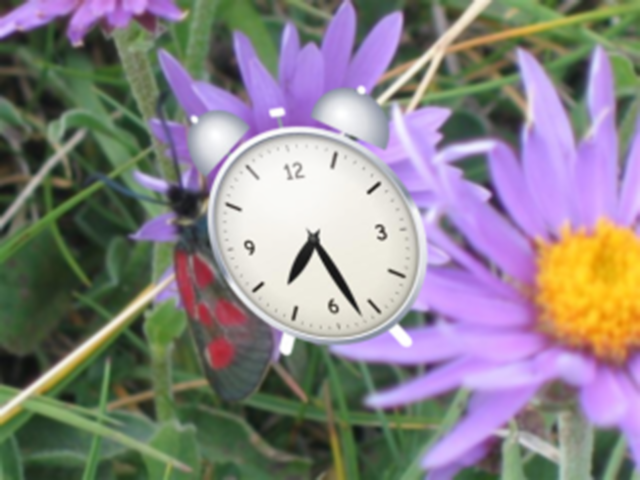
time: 7:27
